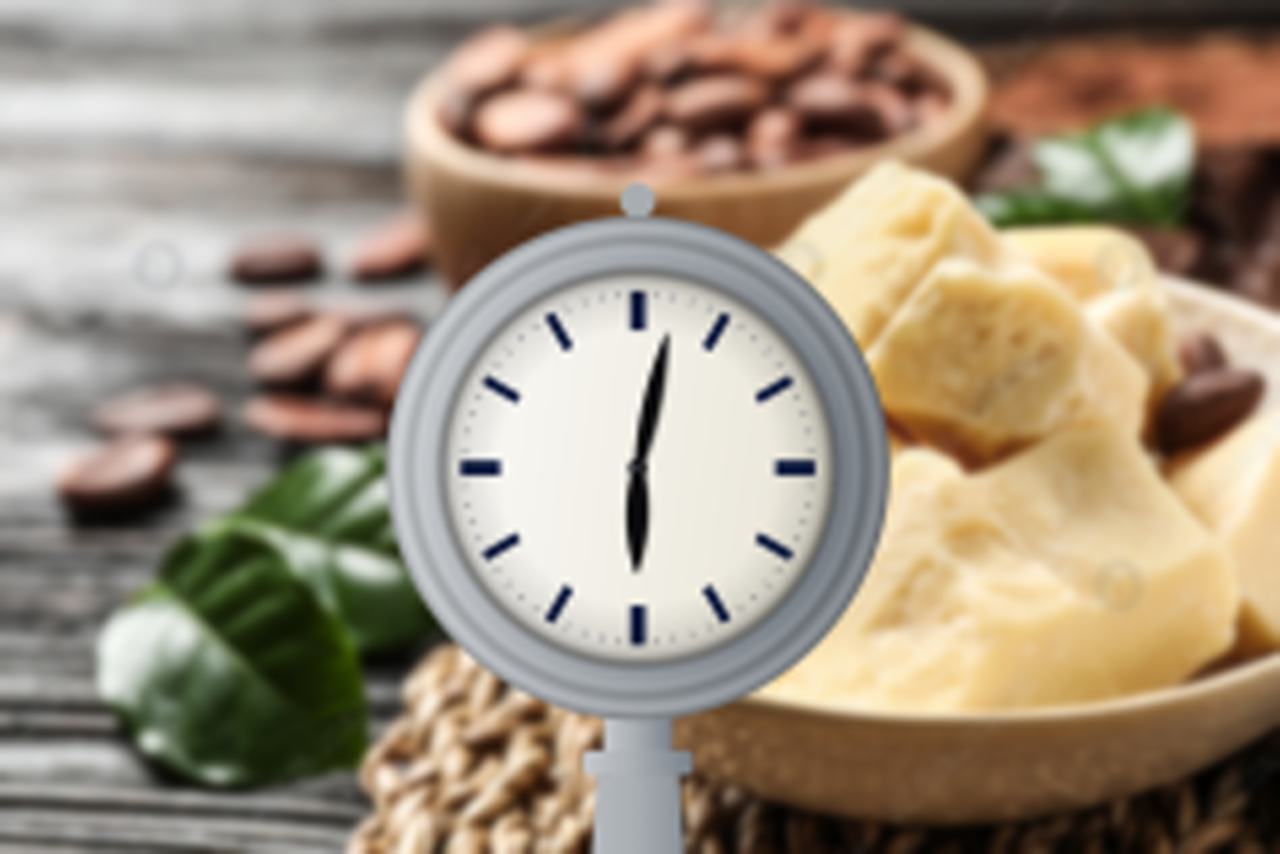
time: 6:02
